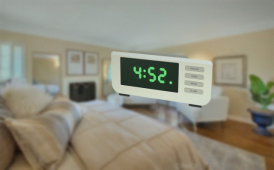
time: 4:52
